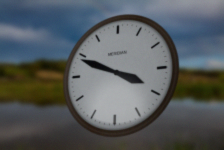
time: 3:49
